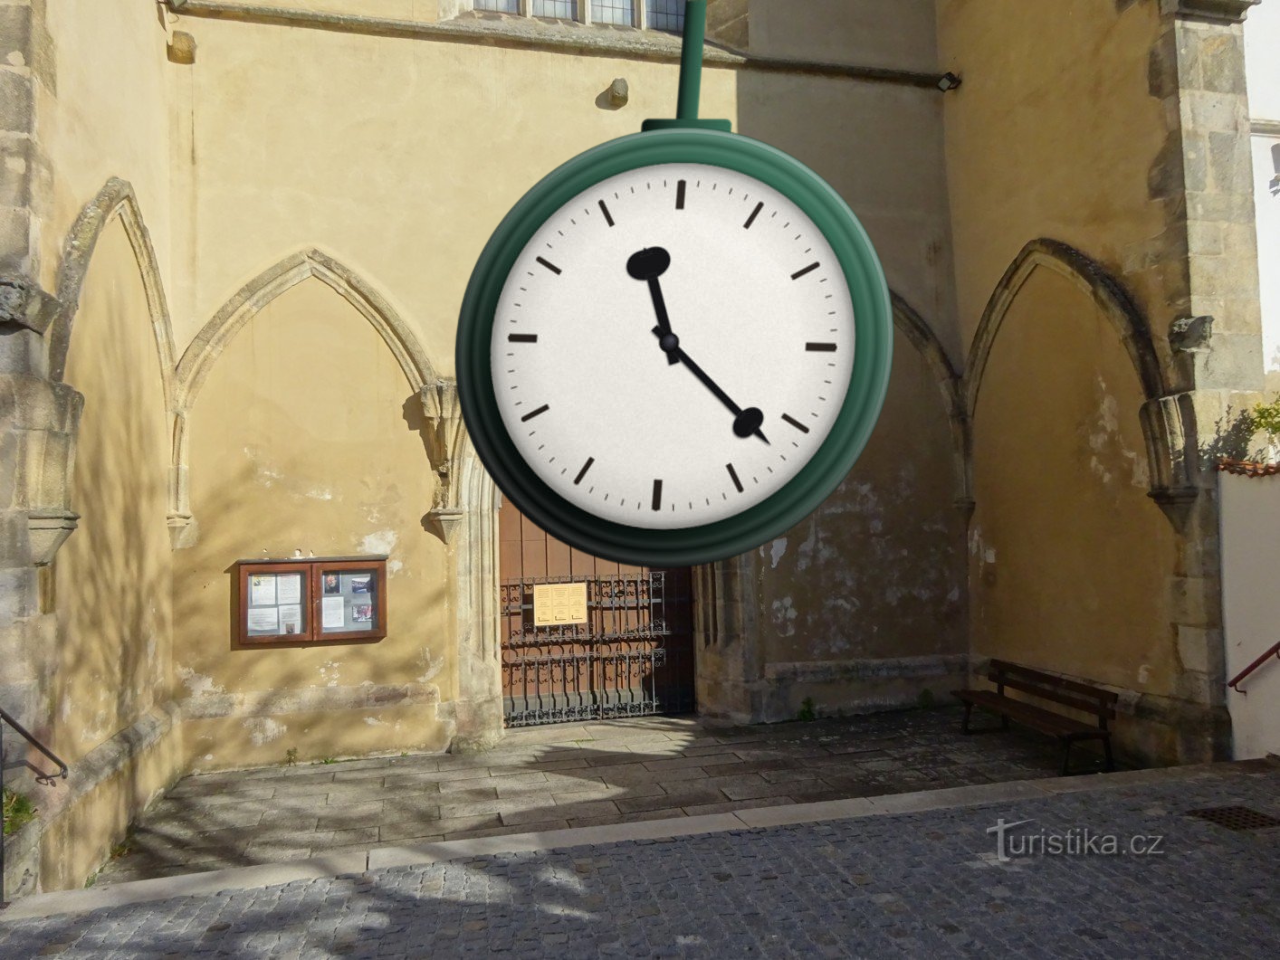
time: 11:22
